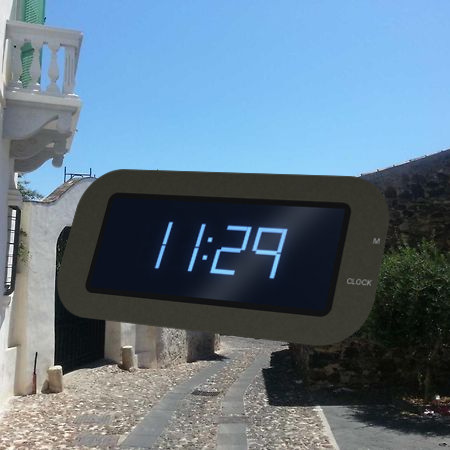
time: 11:29
